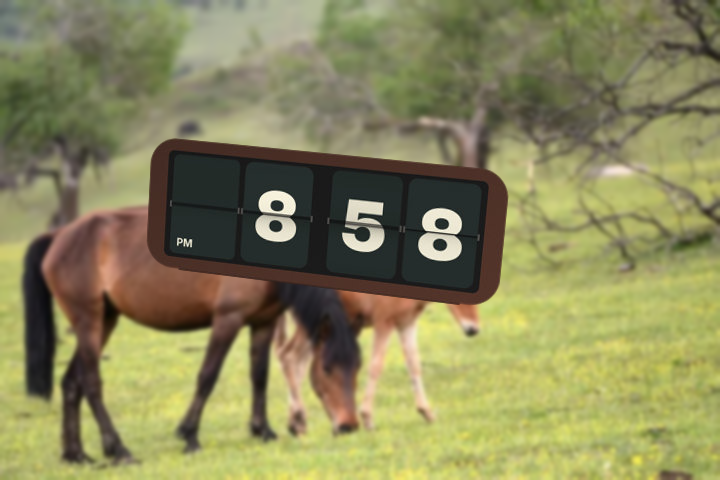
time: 8:58
